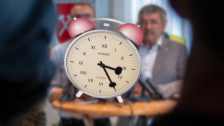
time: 3:25
